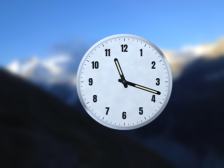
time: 11:18
